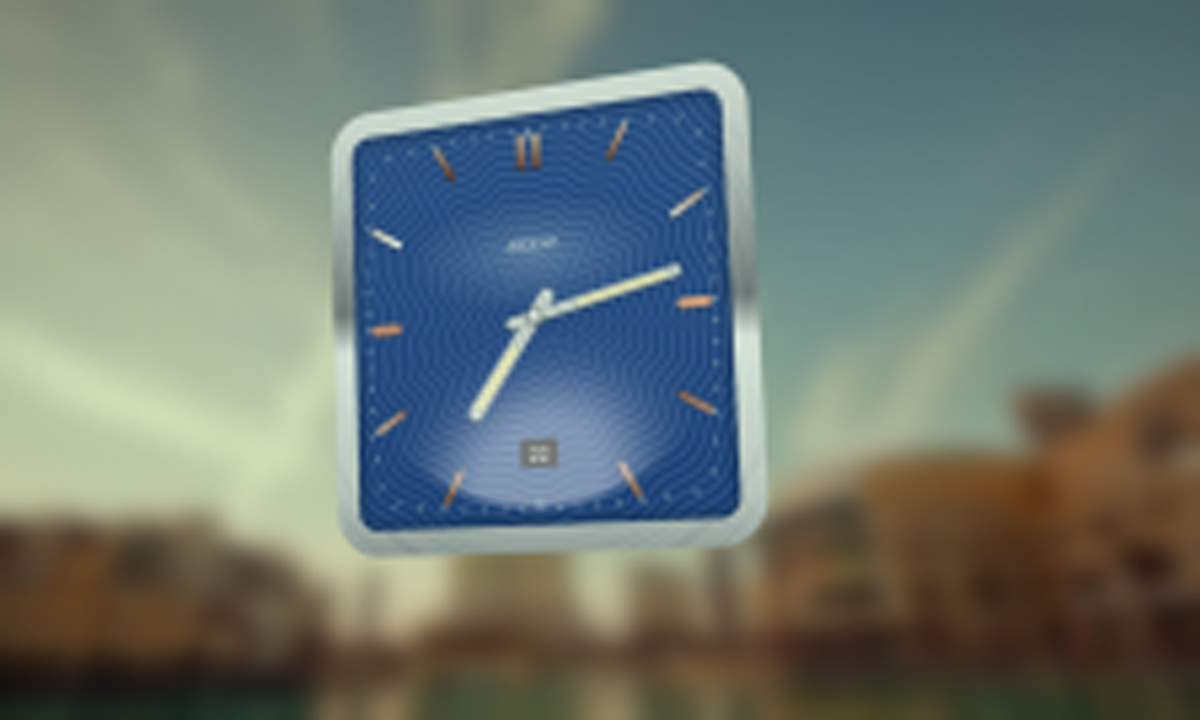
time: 7:13
